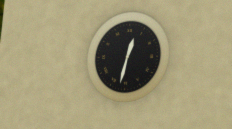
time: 12:32
